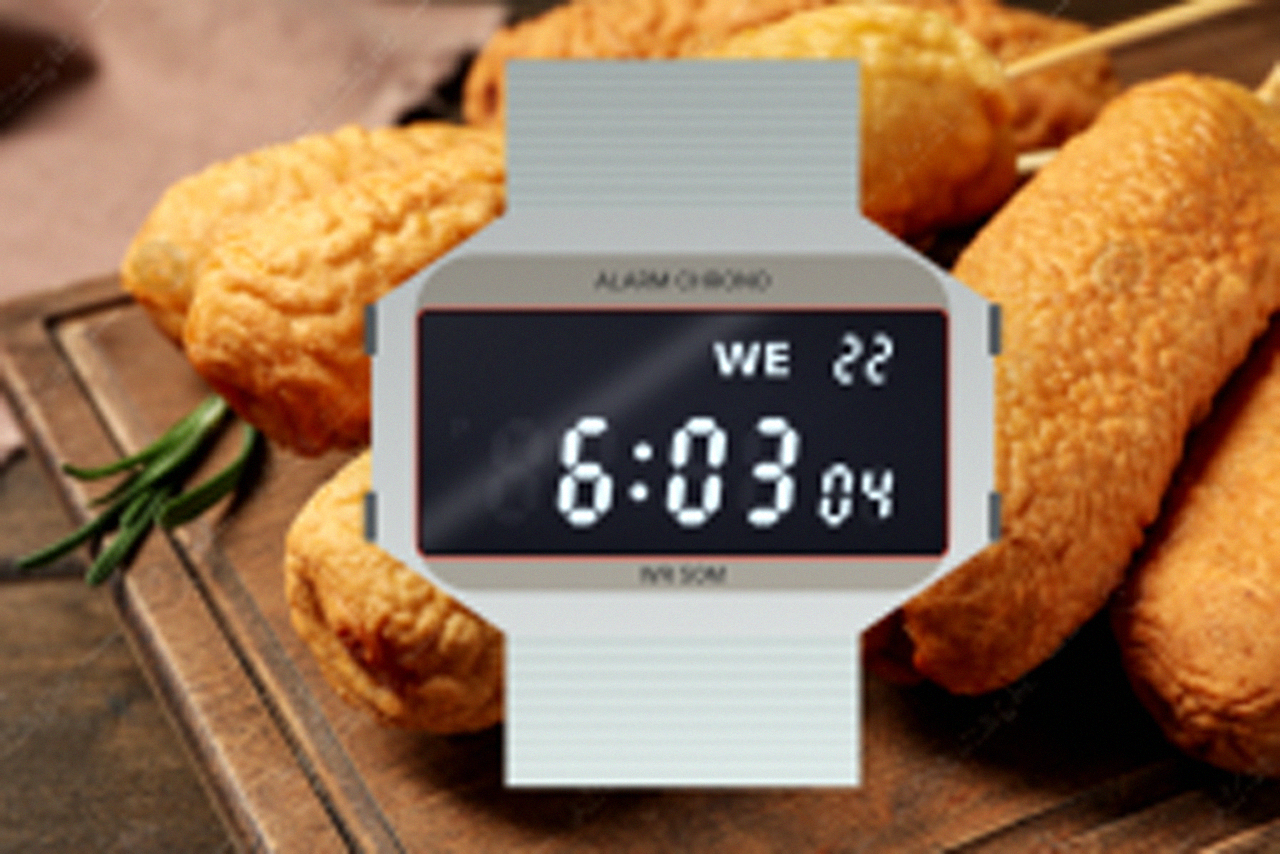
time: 6:03:04
